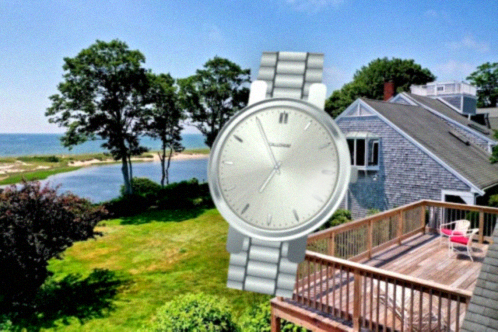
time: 6:55
